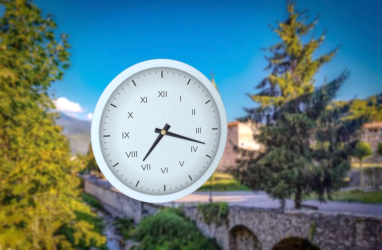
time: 7:18
